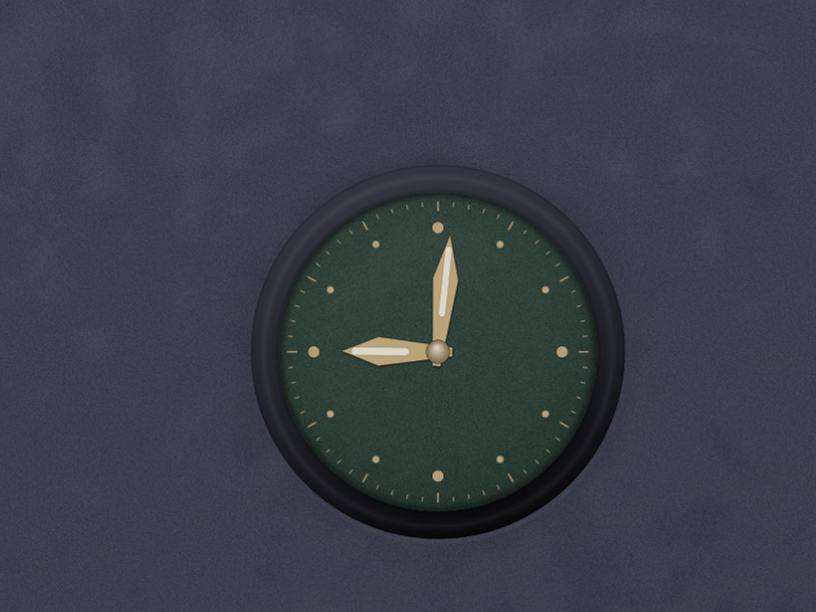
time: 9:01
